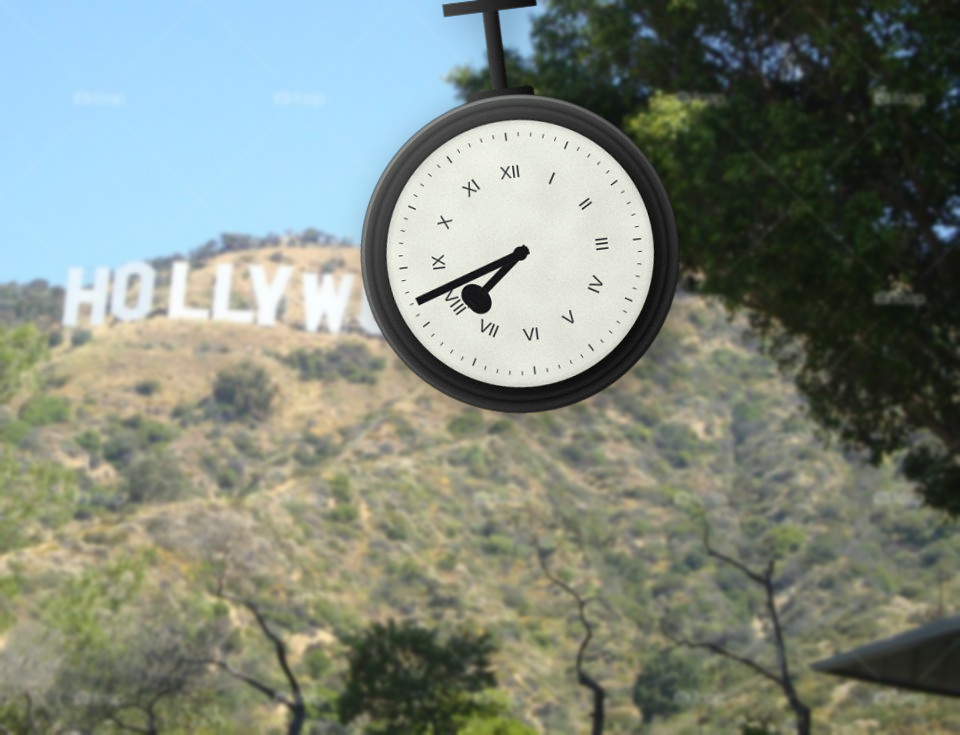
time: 7:42
